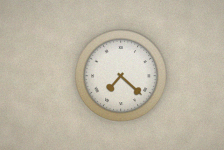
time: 7:22
